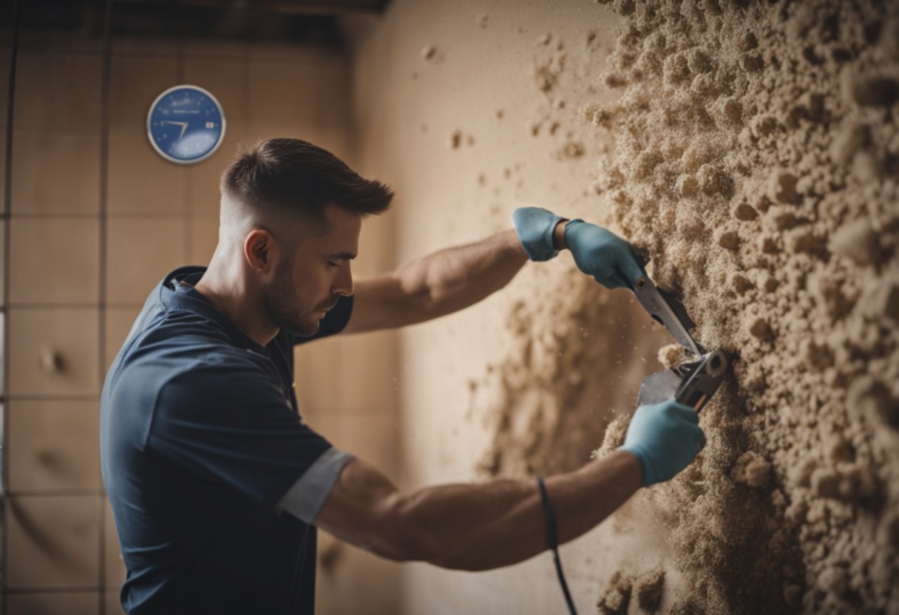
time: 6:46
